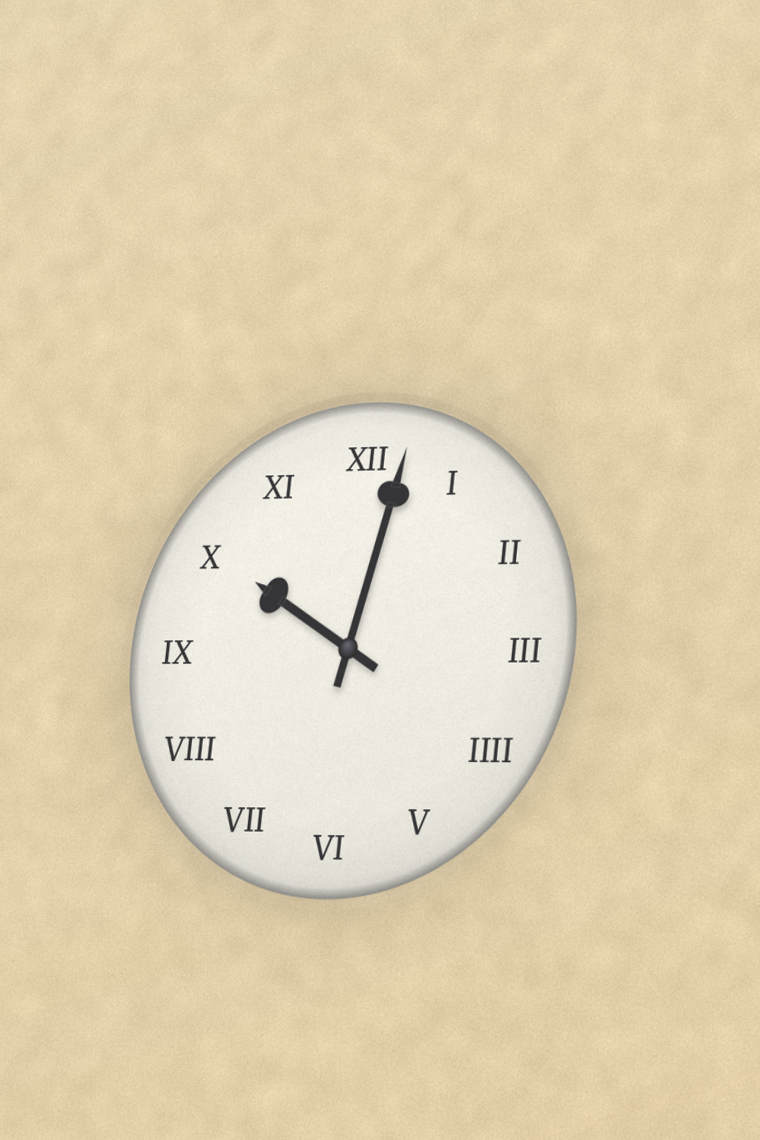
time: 10:02
